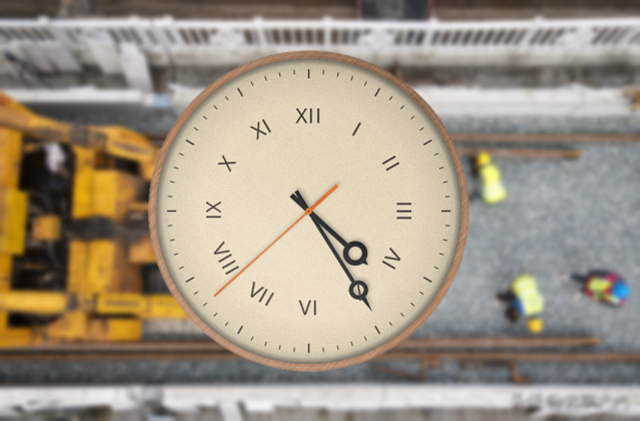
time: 4:24:38
